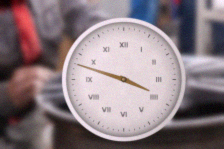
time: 3:48
